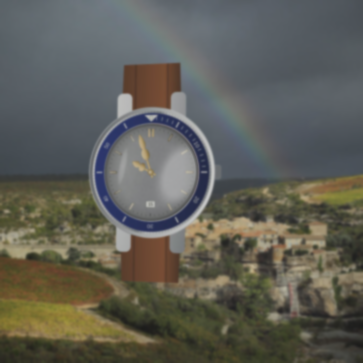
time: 9:57
